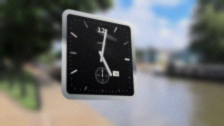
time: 5:02
